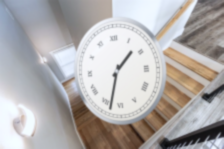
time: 1:33
